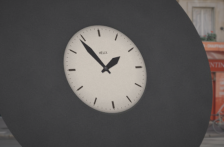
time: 1:54
